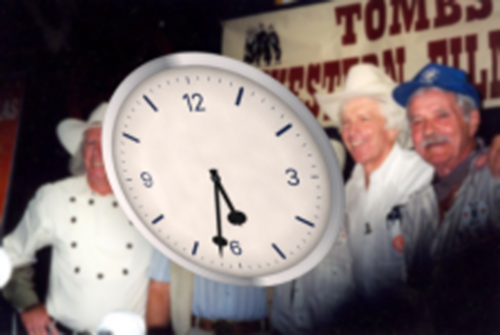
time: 5:32
